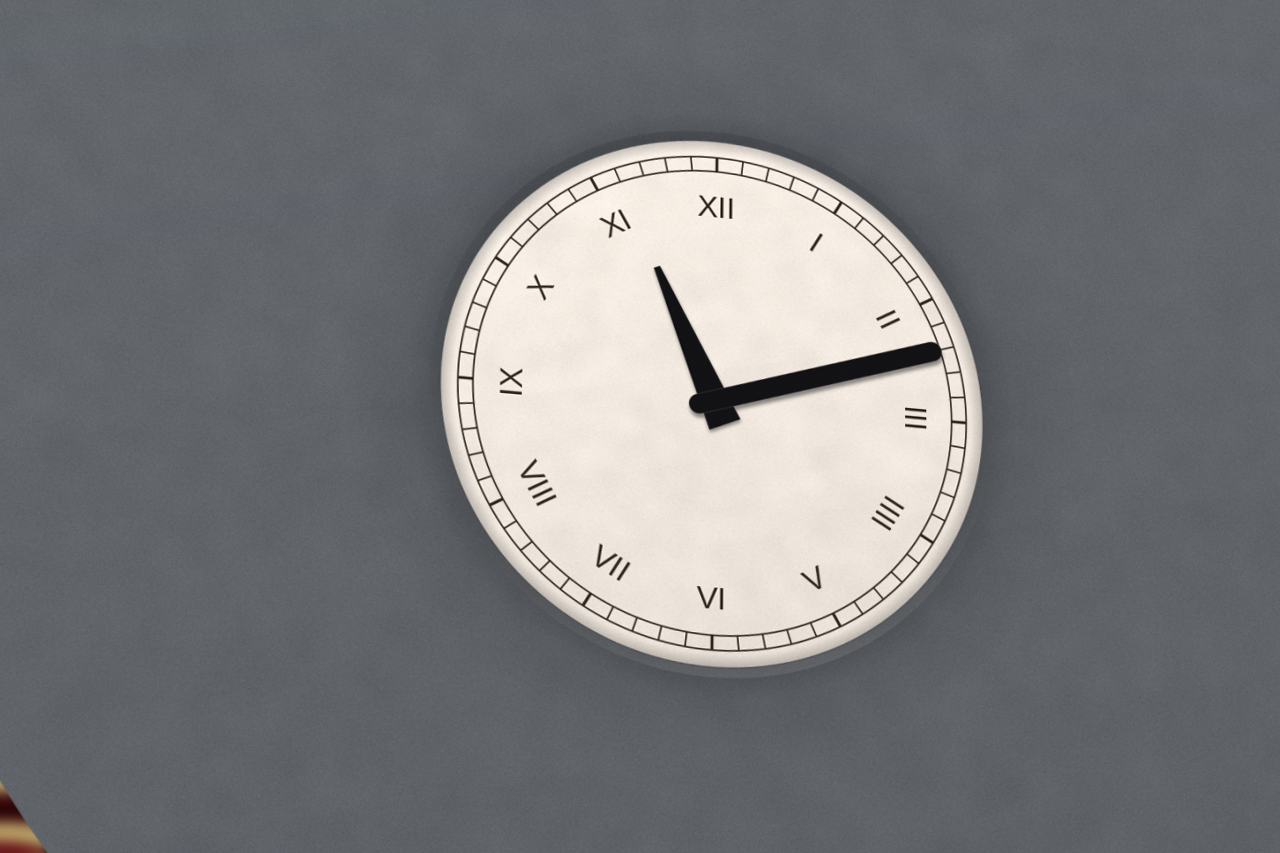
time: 11:12
